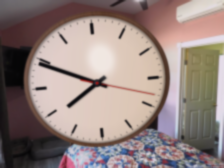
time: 7:49:18
